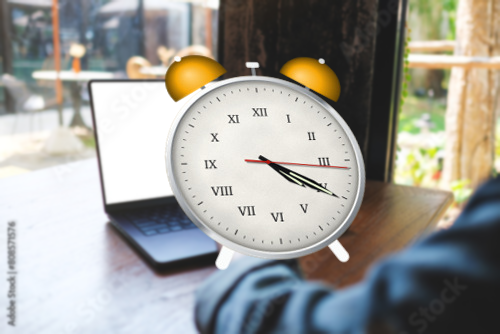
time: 4:20:16
